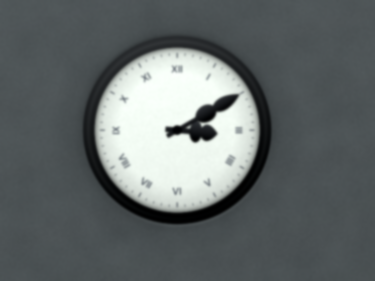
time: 3:10
